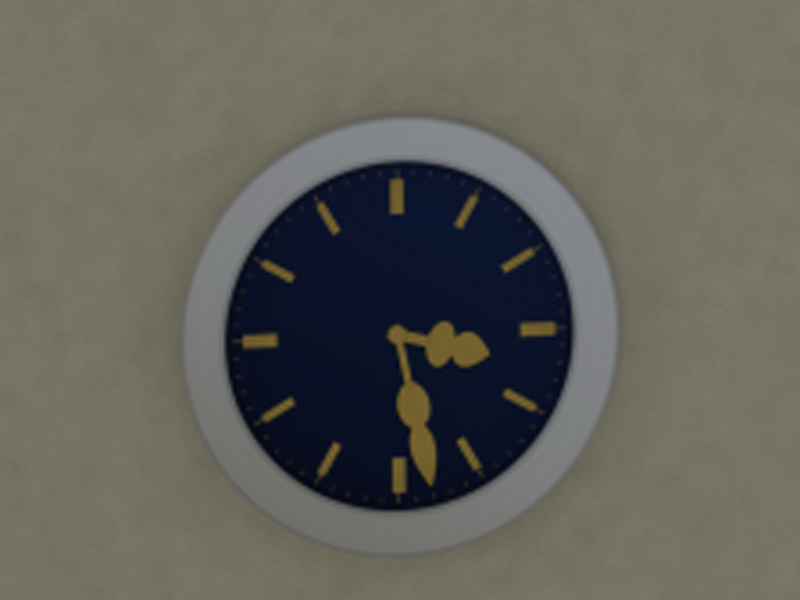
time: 3:28
